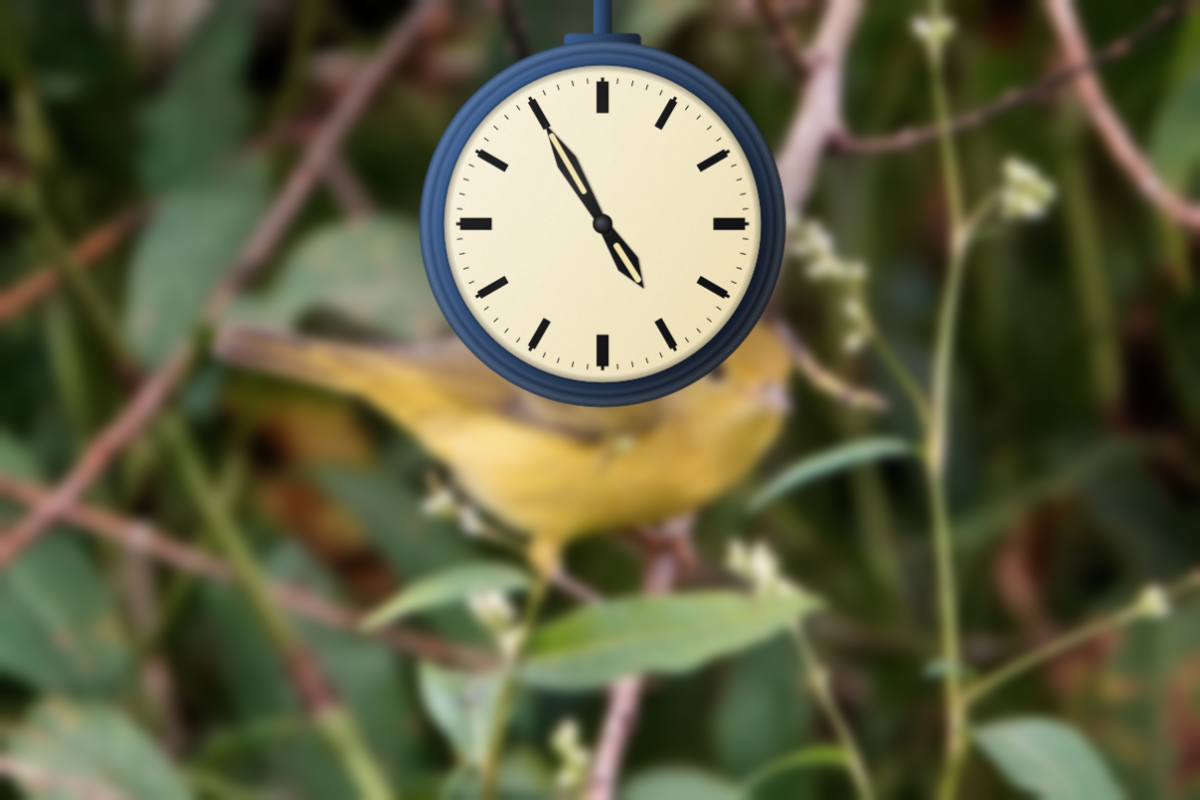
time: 4:55
